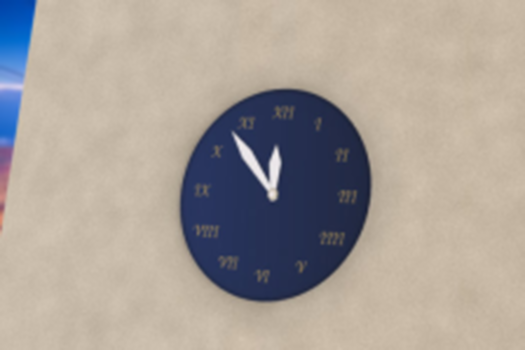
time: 11:53
